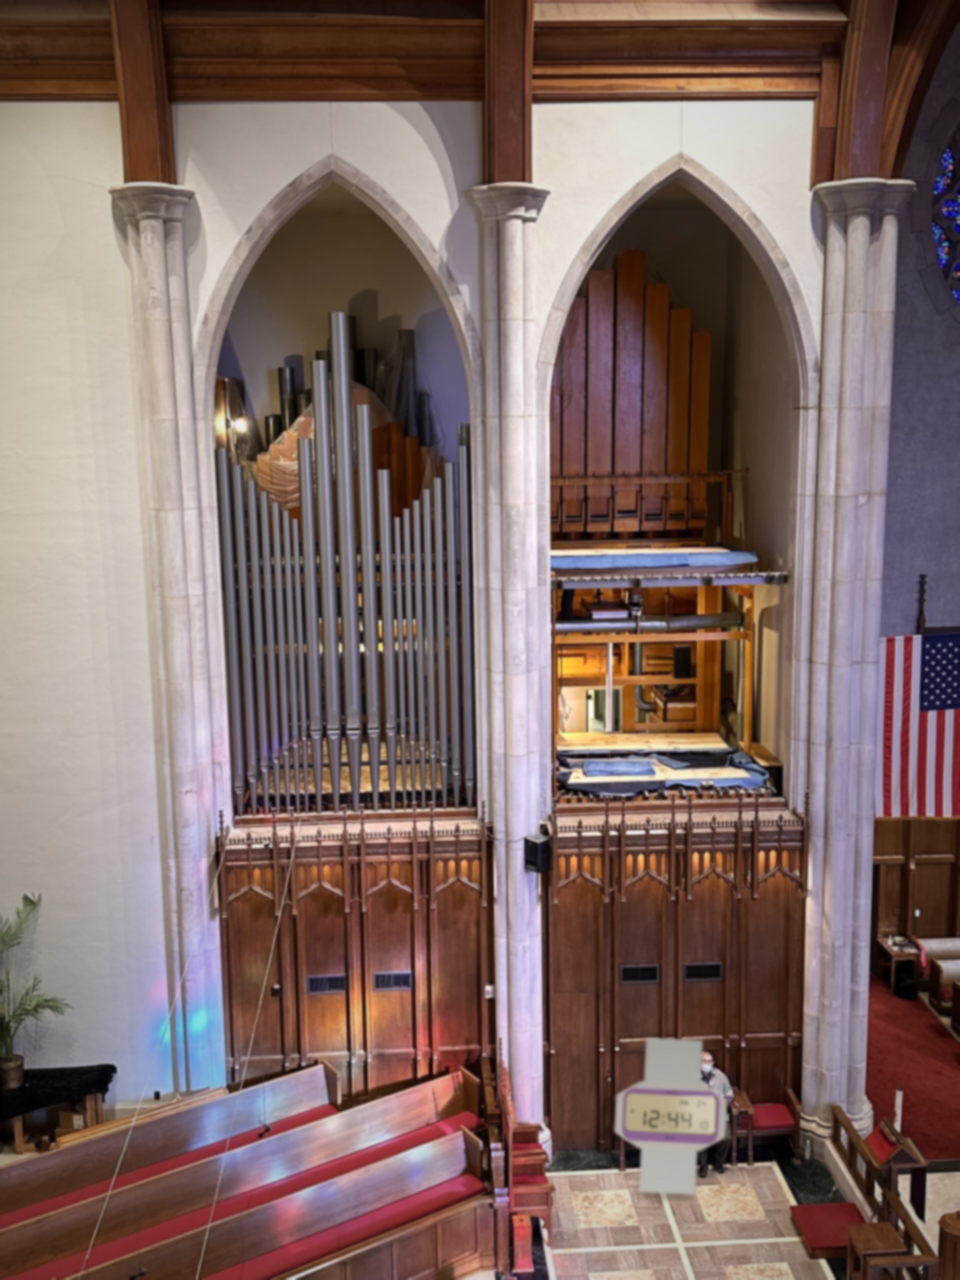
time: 12:44
